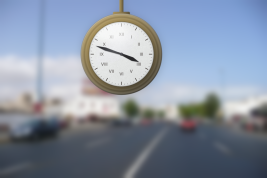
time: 3:48
